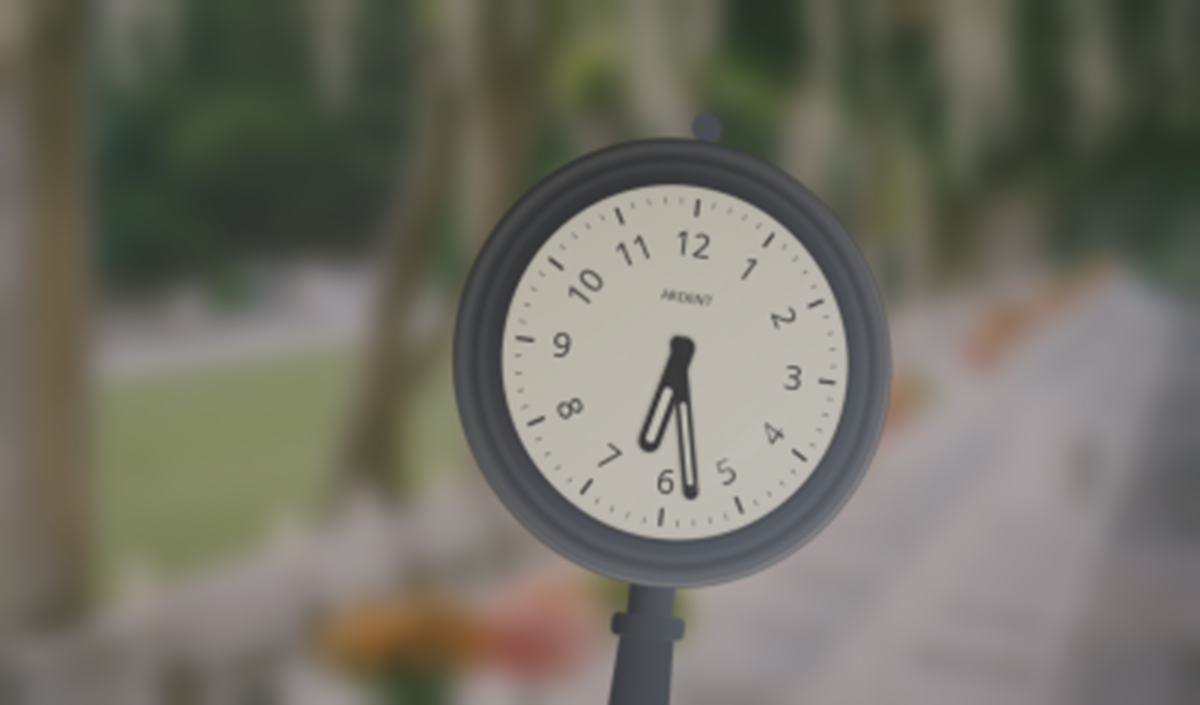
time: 6:28
